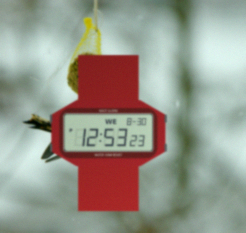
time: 12:53:23
